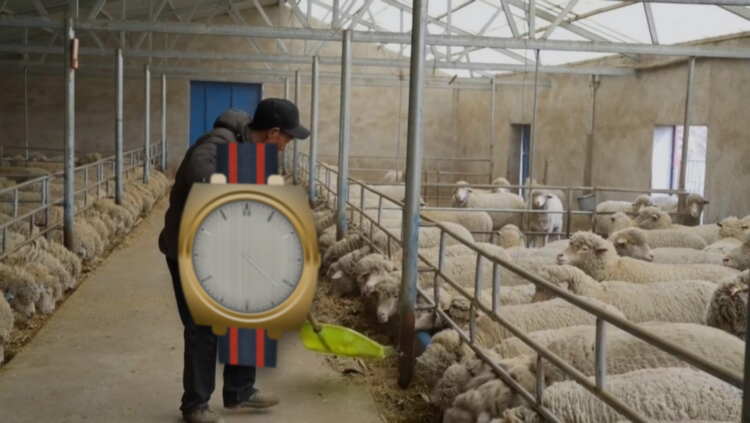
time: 4:22
